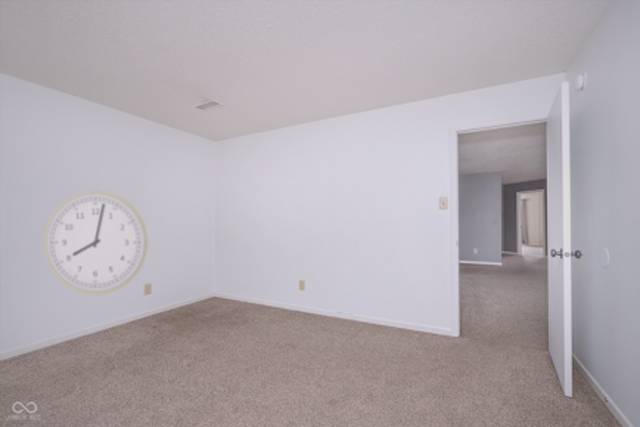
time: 8:02
